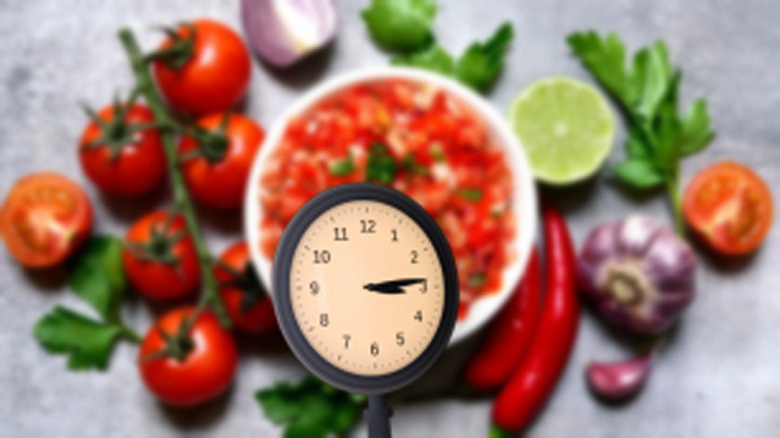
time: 3:14
